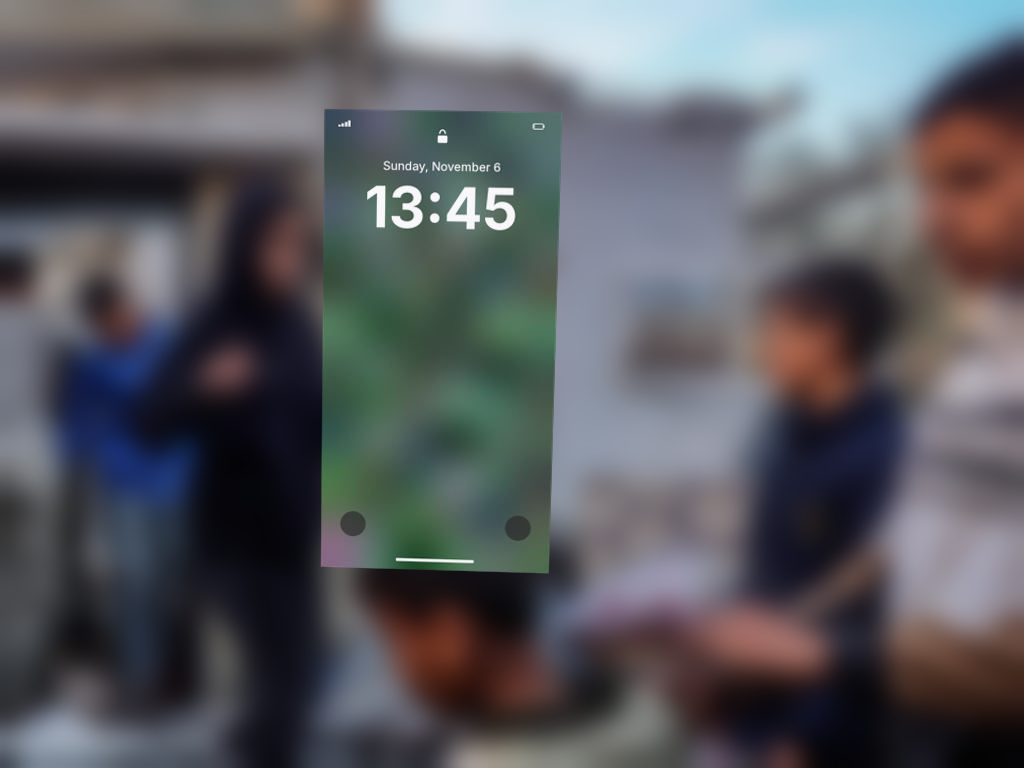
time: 13:45
